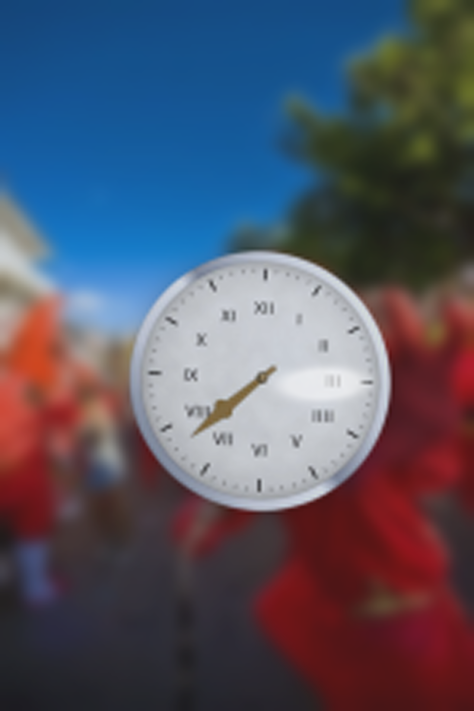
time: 7:38
